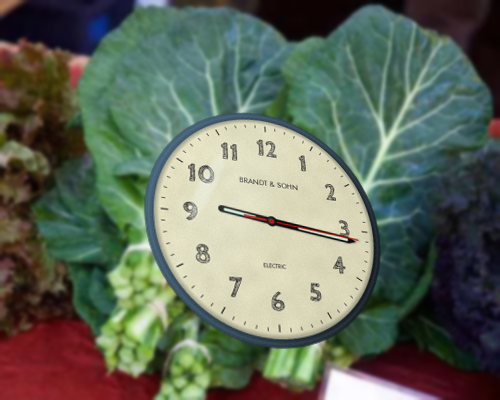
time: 9:16:16
